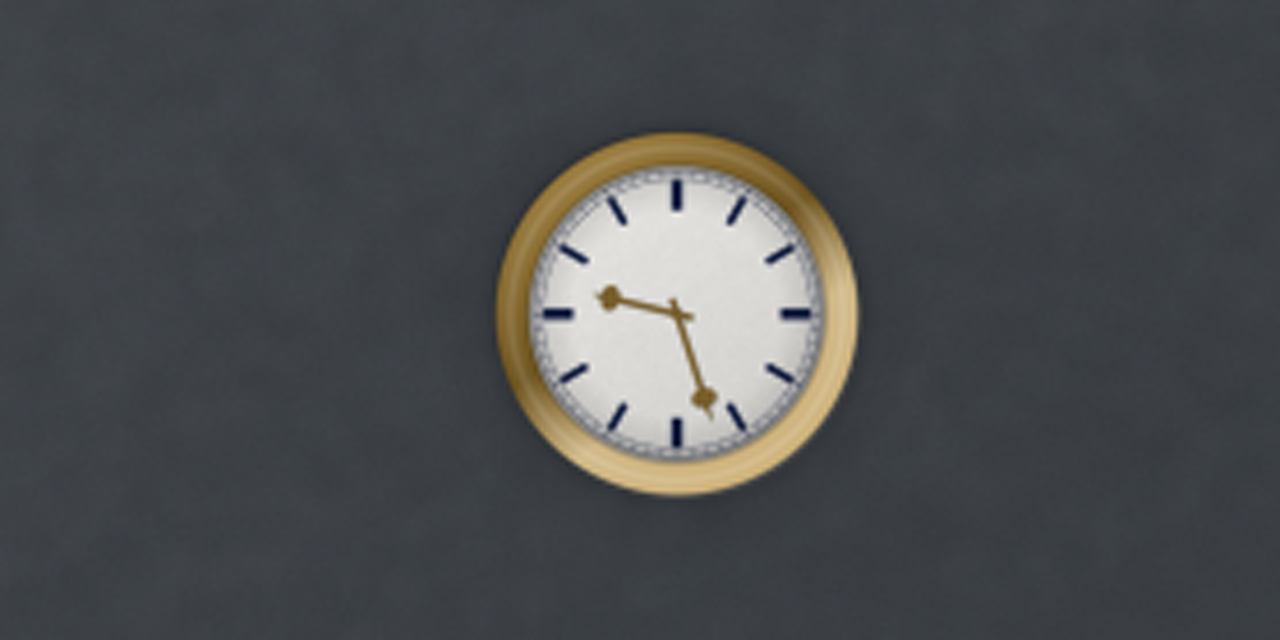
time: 9:27
